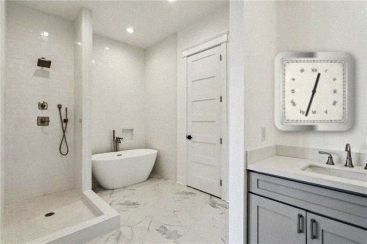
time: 12:33
